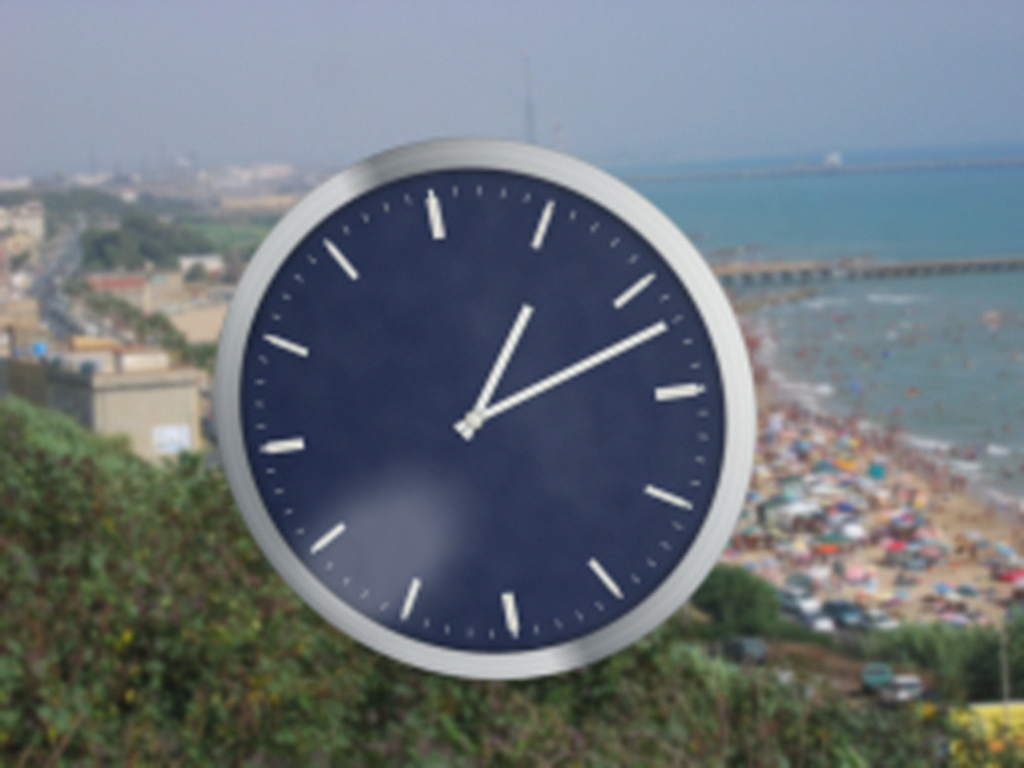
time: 1:12
